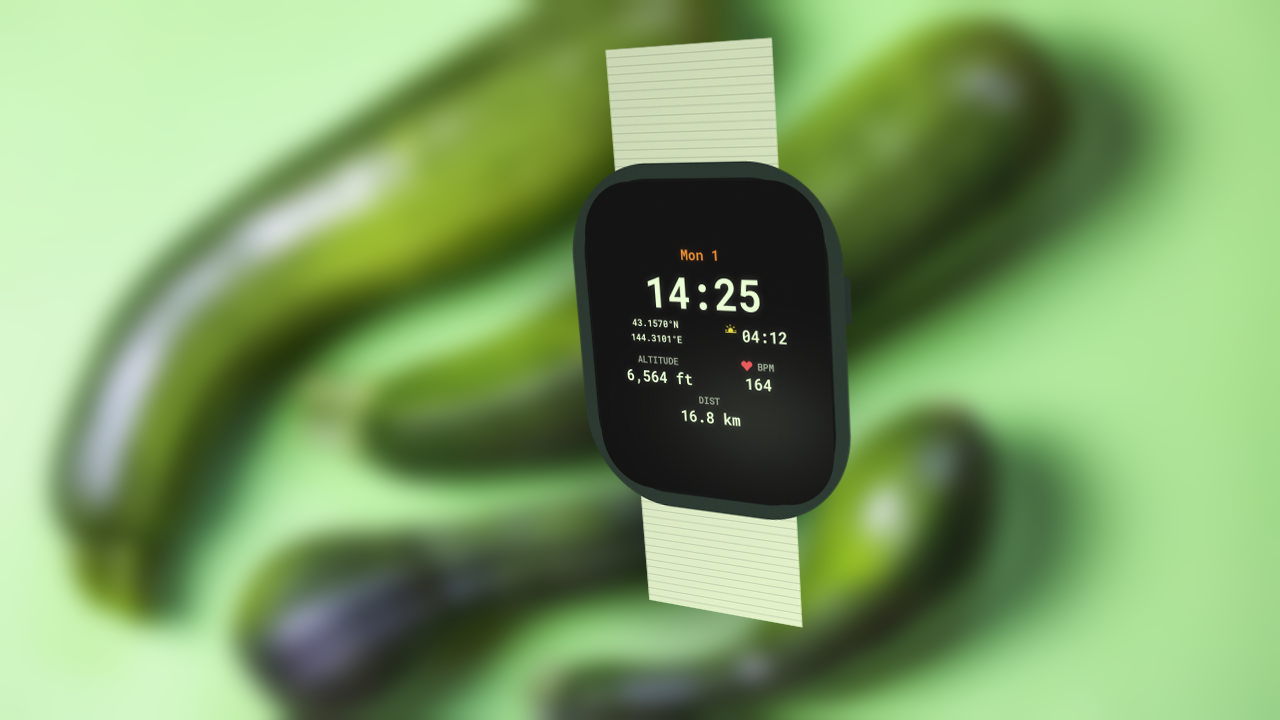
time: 14:25
